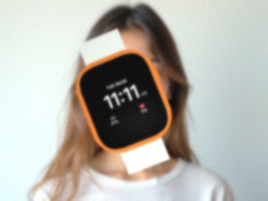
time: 11:11
